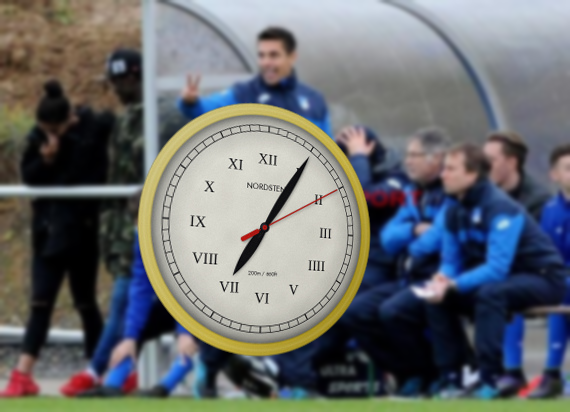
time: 7:05:10
